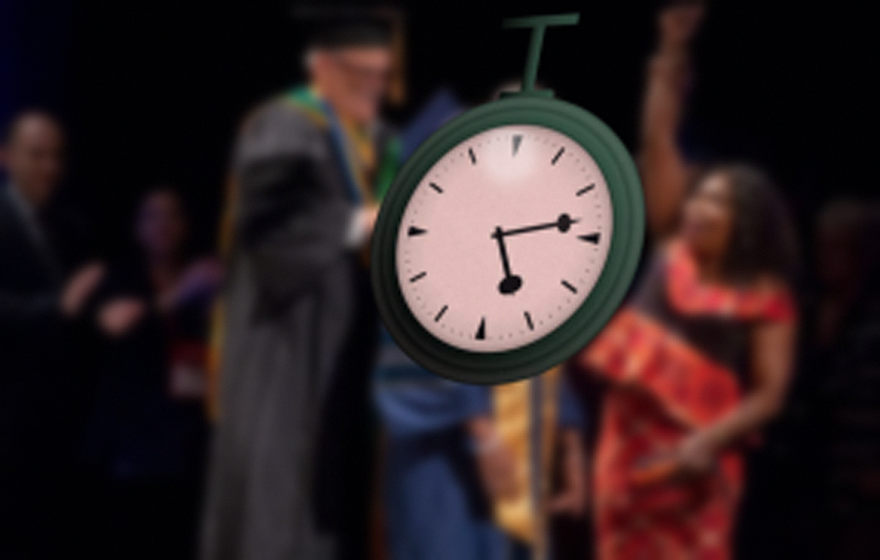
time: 5:13
